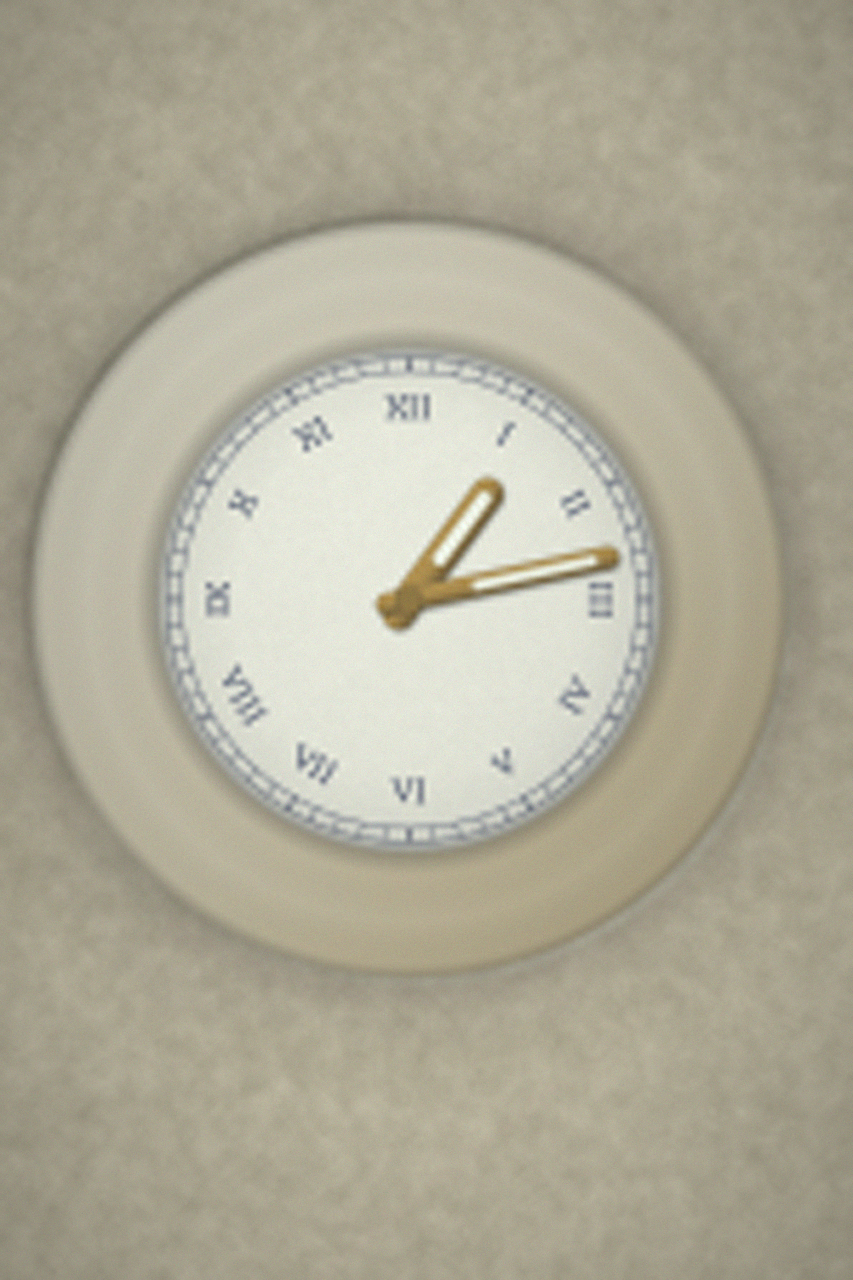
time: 1:13
